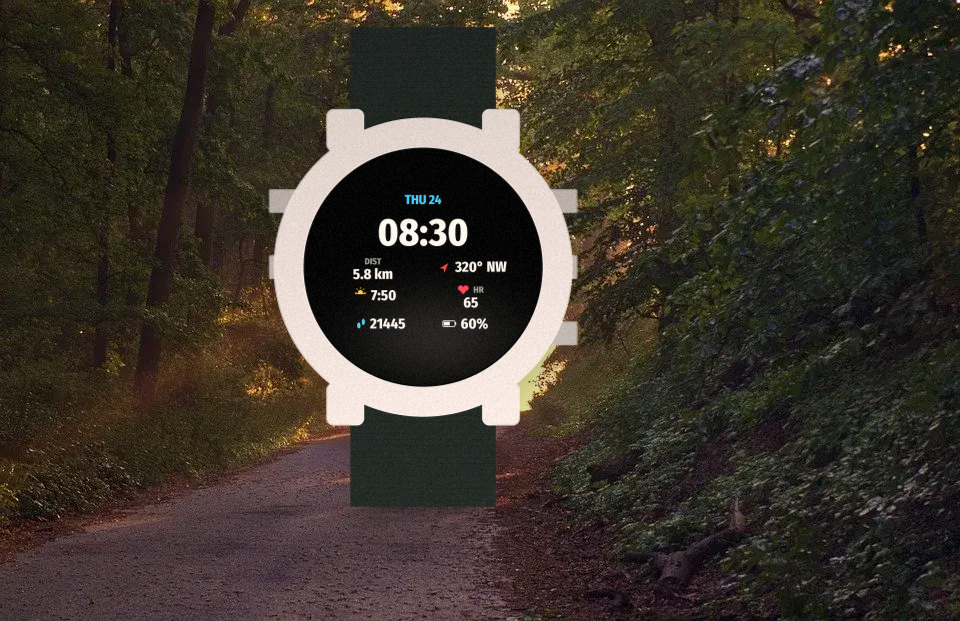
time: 8:30
